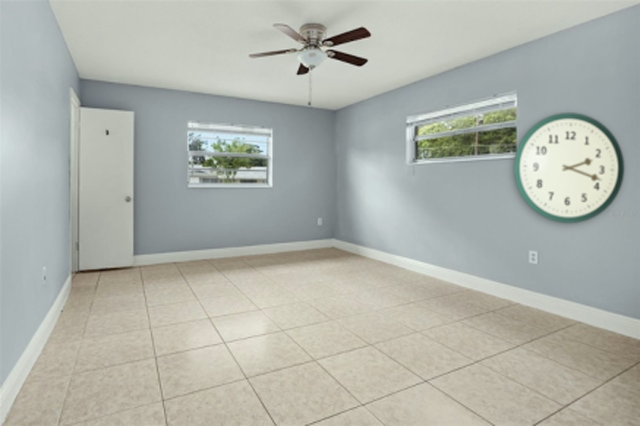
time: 2:18
